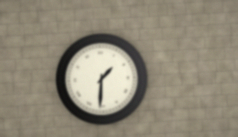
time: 1:31
